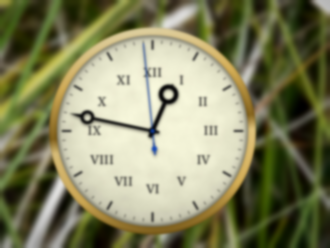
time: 12:46:59
